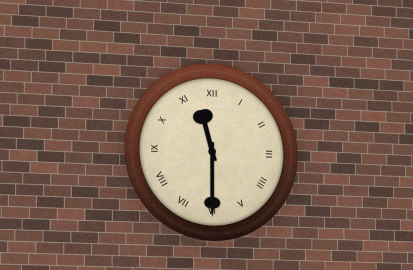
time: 11:30
